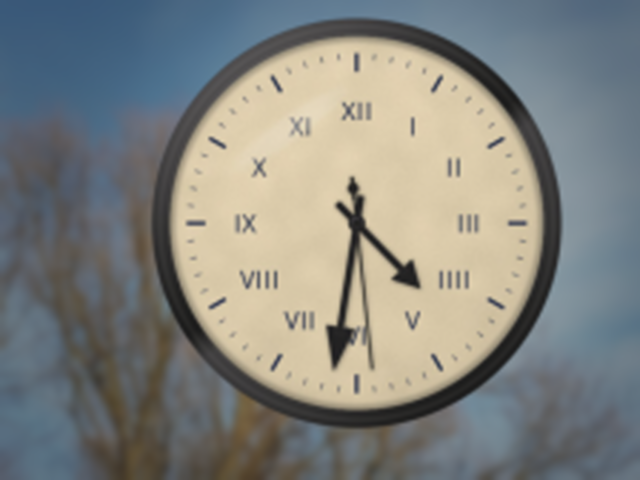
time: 4:31:29
